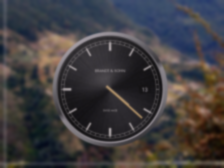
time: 4:22
